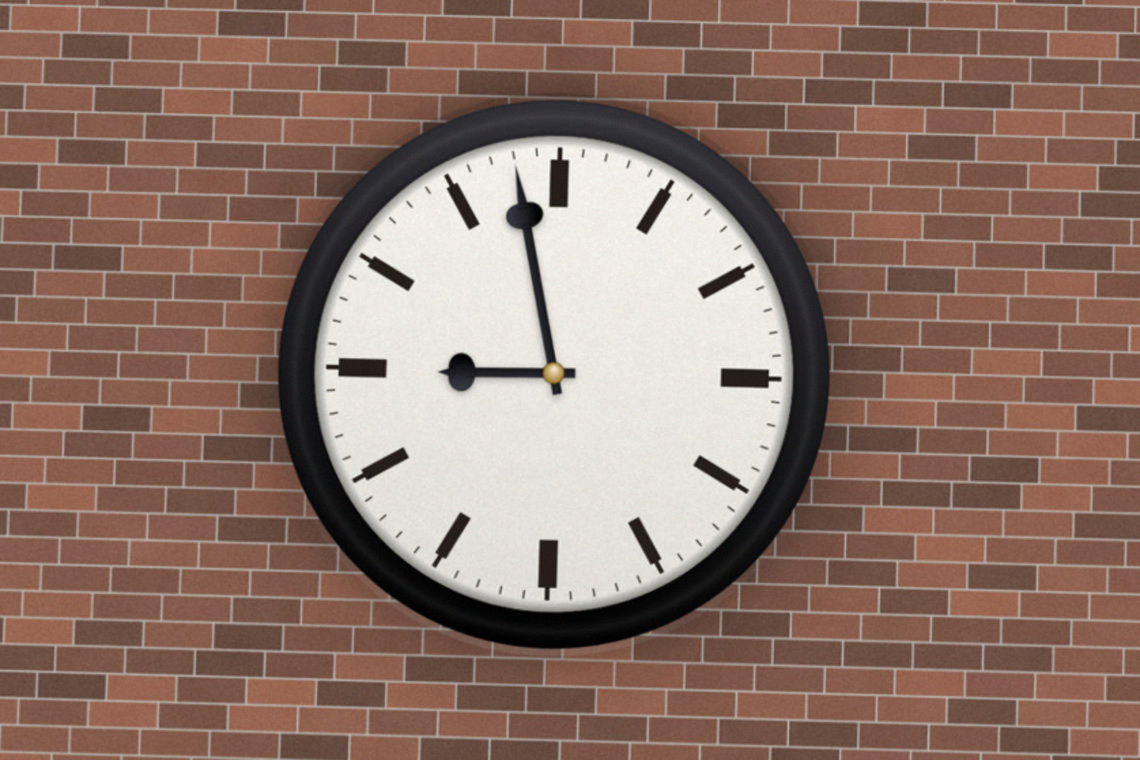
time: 8:58
